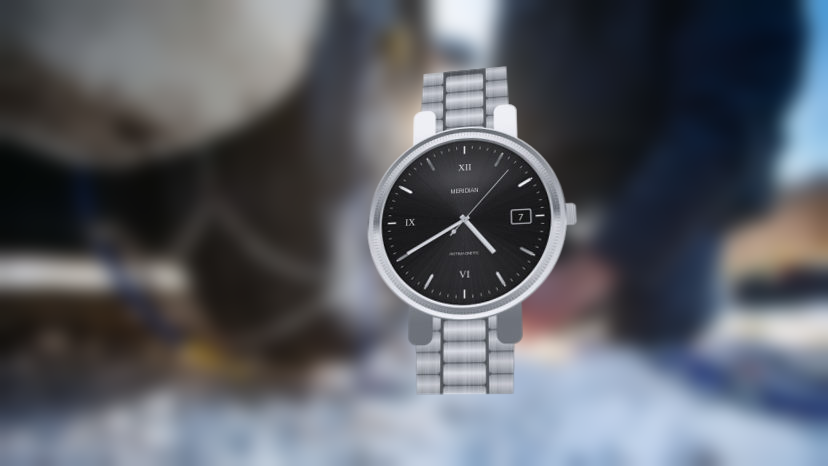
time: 4:40:07
